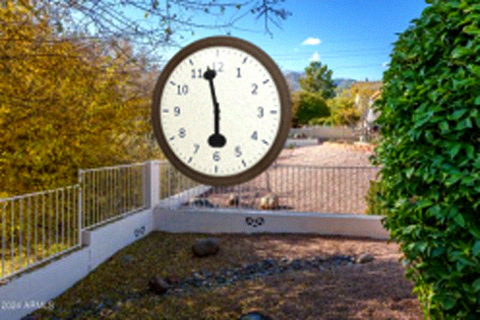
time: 5:58
